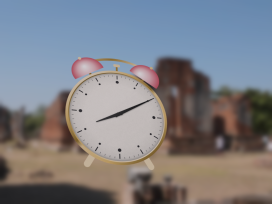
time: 8:10
